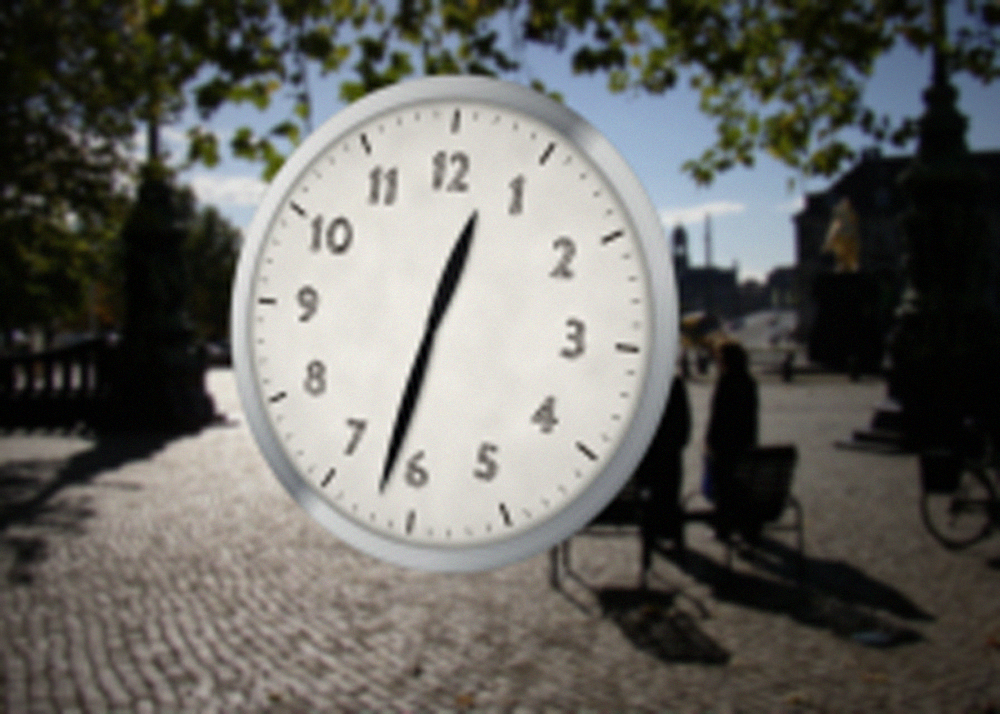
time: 12:32
